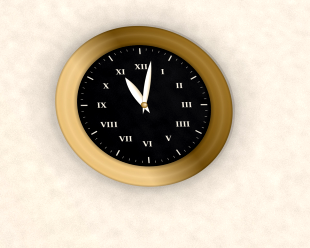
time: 11:02
